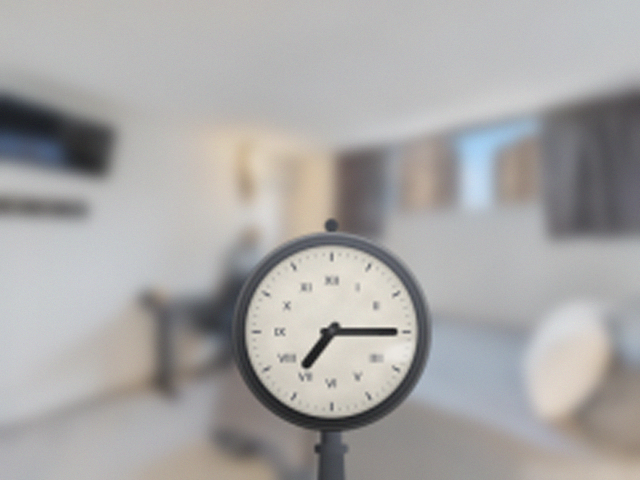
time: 7:15
